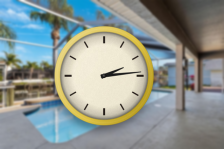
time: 2:14
